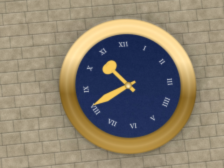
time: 10:41
